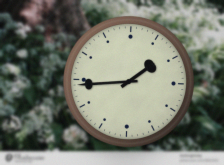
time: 1:44
